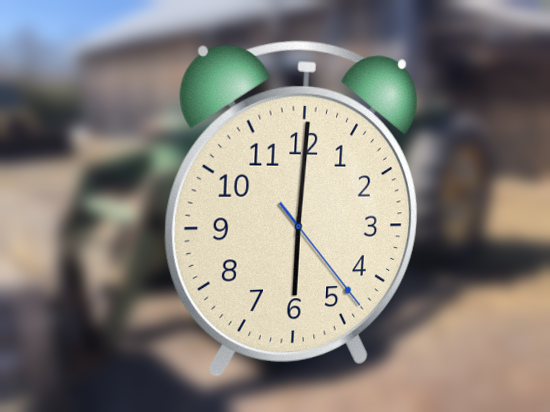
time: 6:00:23
